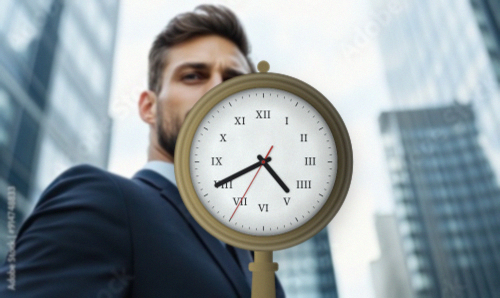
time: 4:40:35
